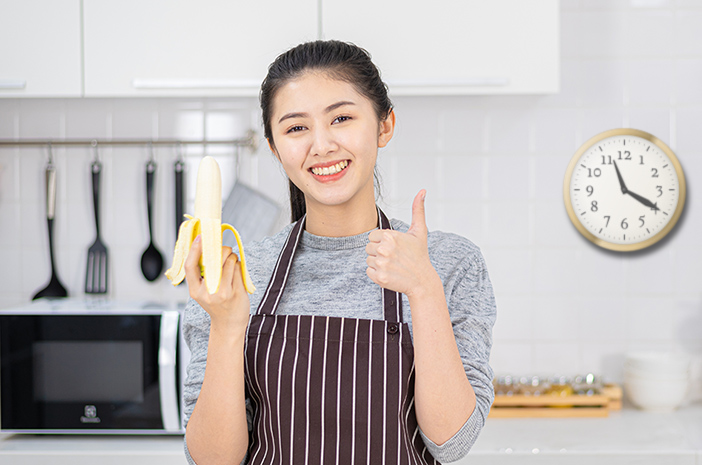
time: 11:20
